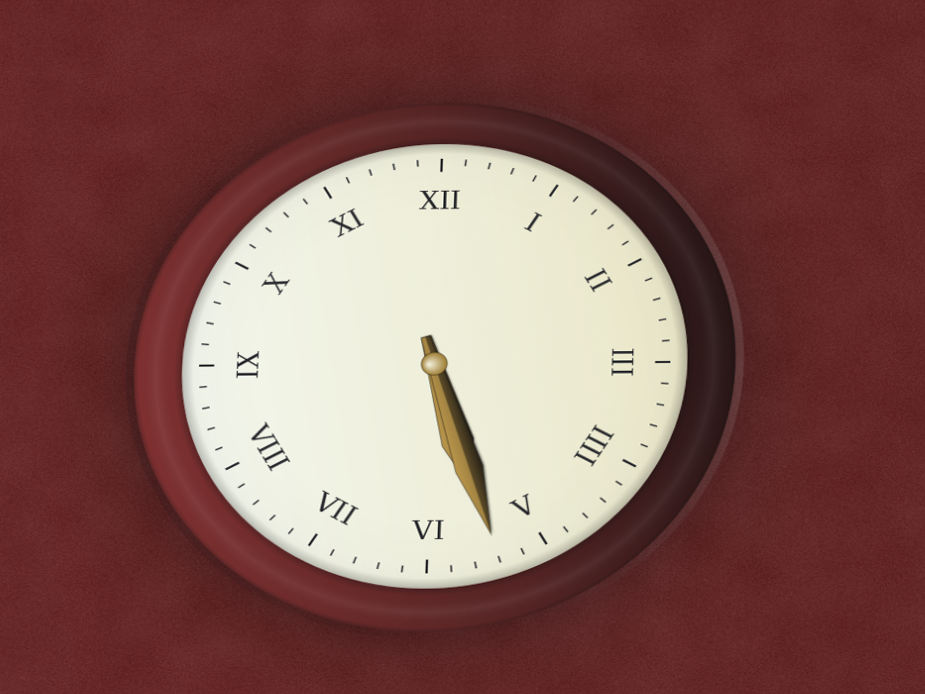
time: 5:27
